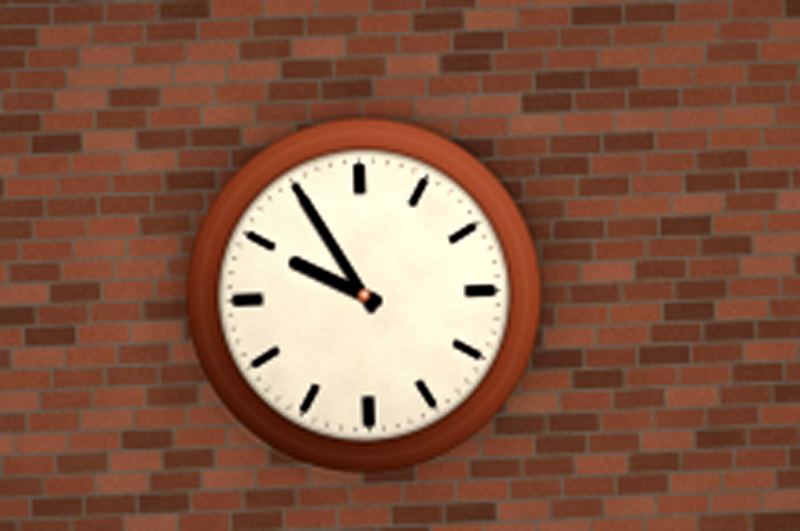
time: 9:55
